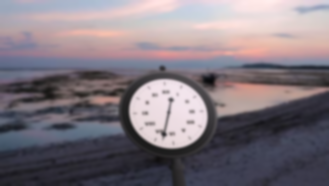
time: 12:33
